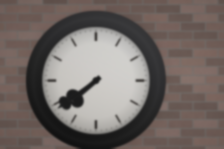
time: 7:39
